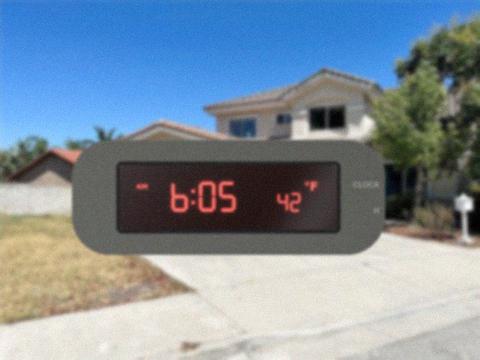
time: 6:05
